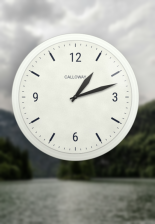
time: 1:12
